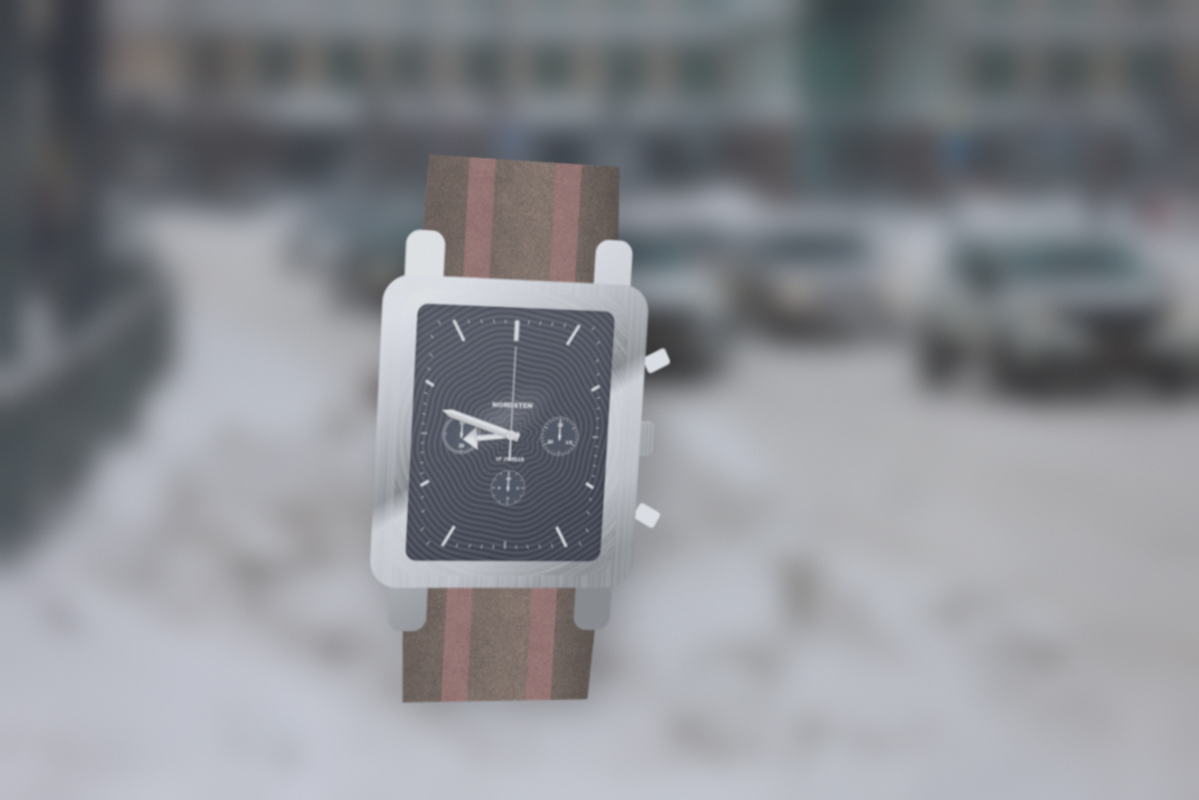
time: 8:48
